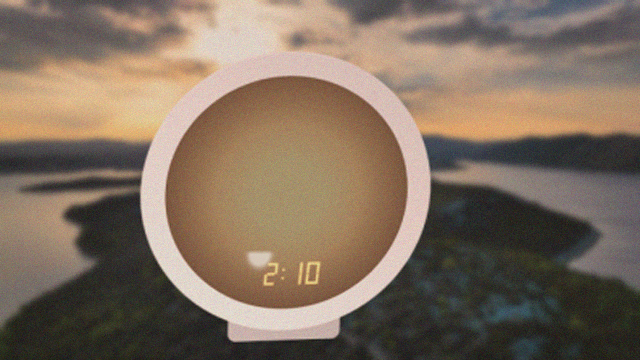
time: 2:10
